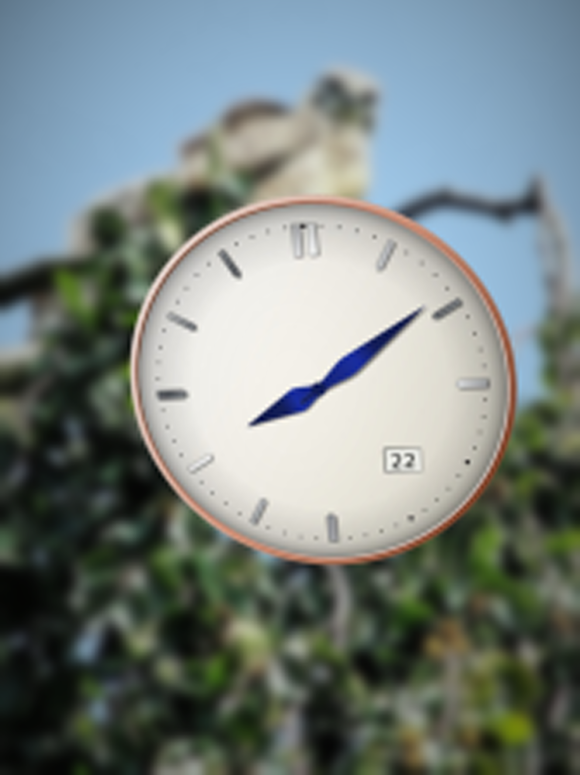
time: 8:09
